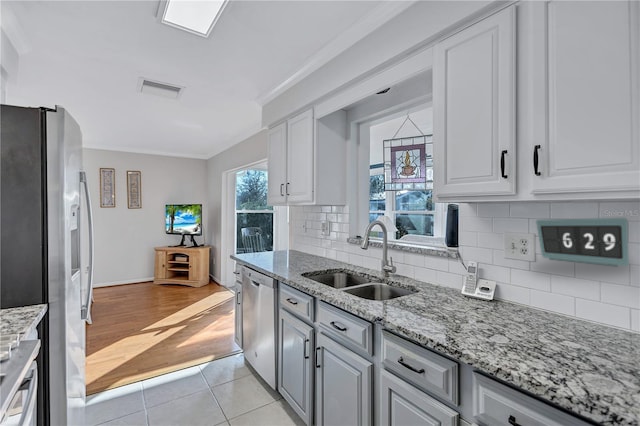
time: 6:29
